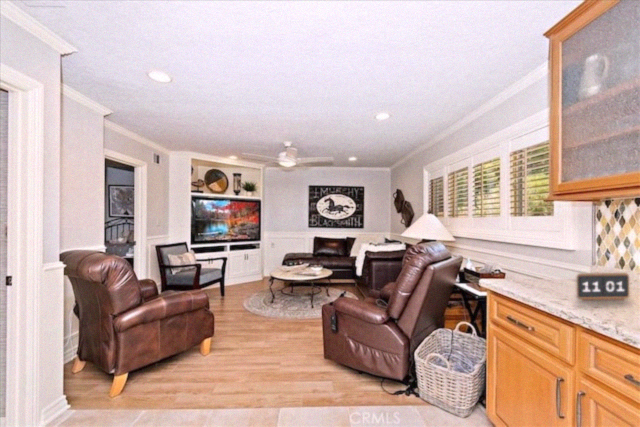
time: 11:01
